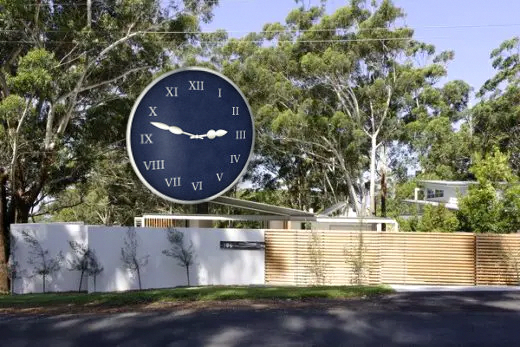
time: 2:48
